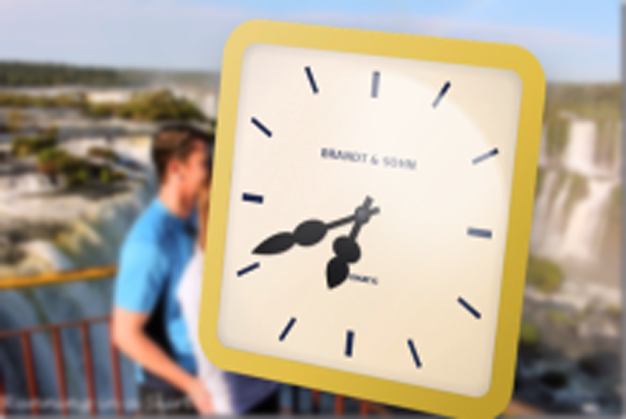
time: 6:41
